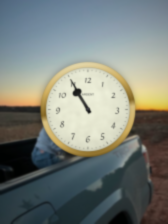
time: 10:55
